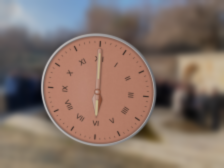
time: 6:00
